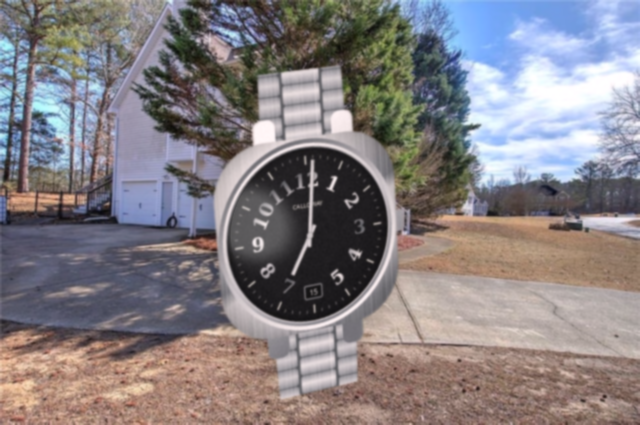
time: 7:01
